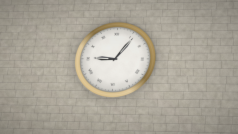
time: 9:06
